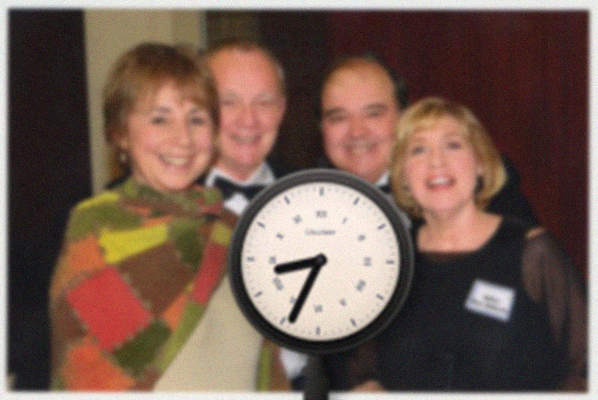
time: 8:34
